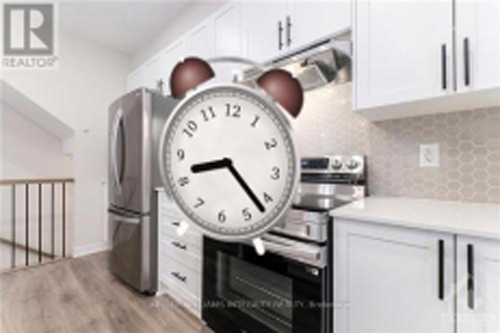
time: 8:22
